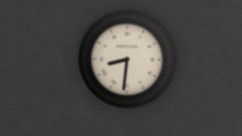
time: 8:31
